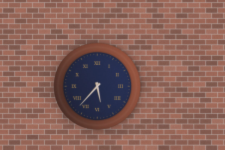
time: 5:37
